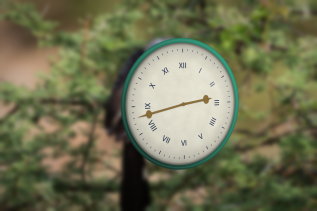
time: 2:43
